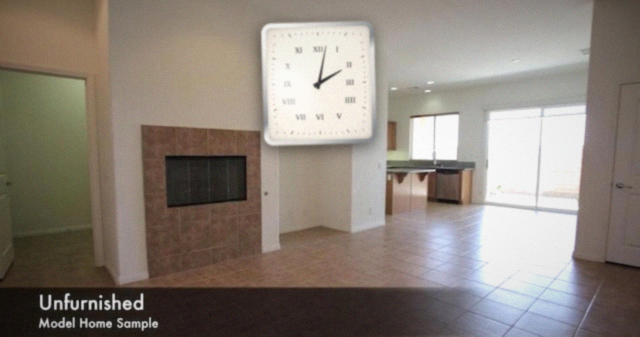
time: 2:02
